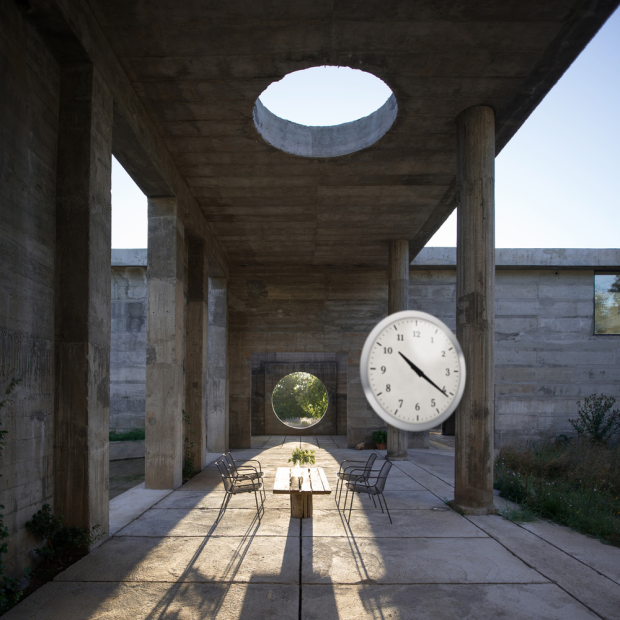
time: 10:21
